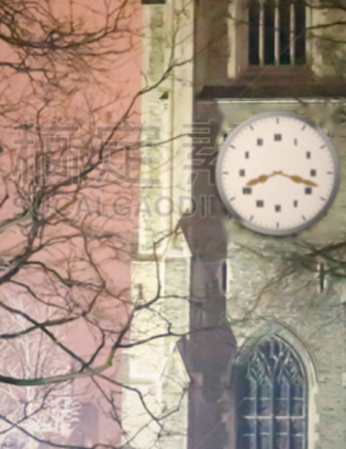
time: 8:18
